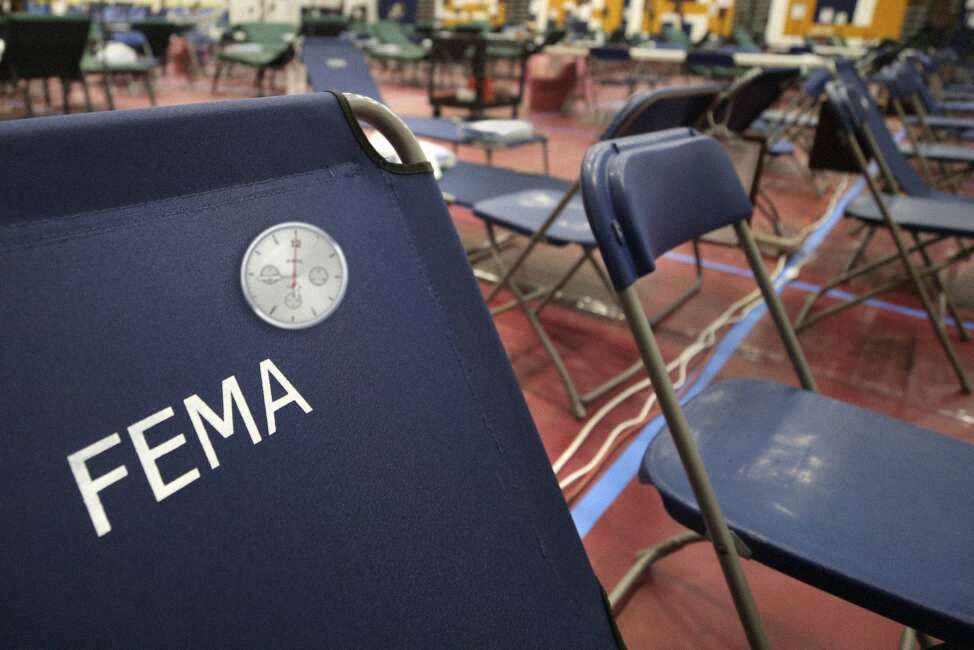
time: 5:44
